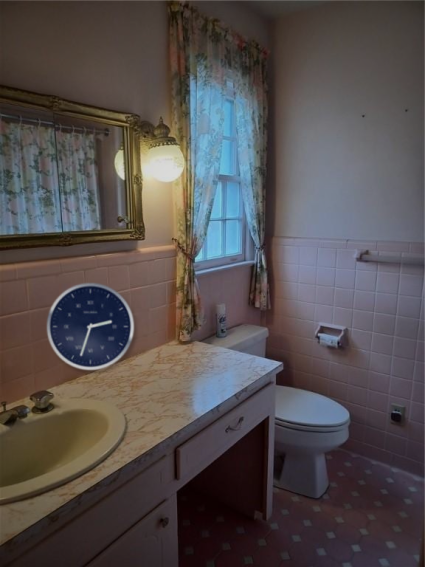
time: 2:33
